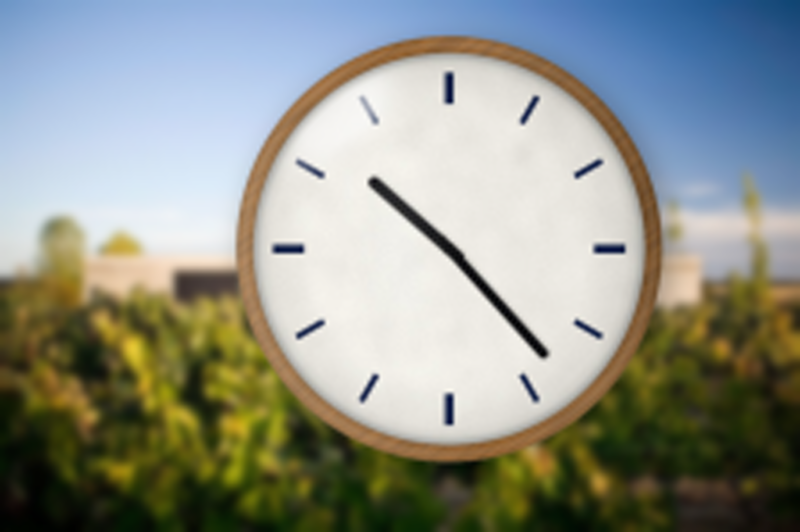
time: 10:23
